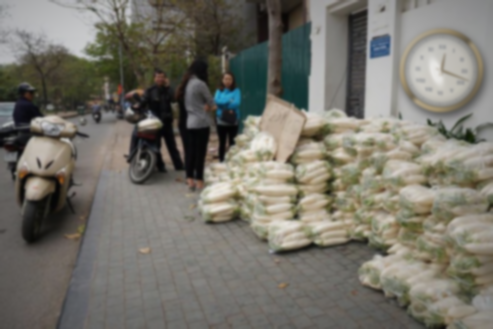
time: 12:18
